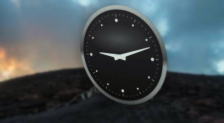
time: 9:12
